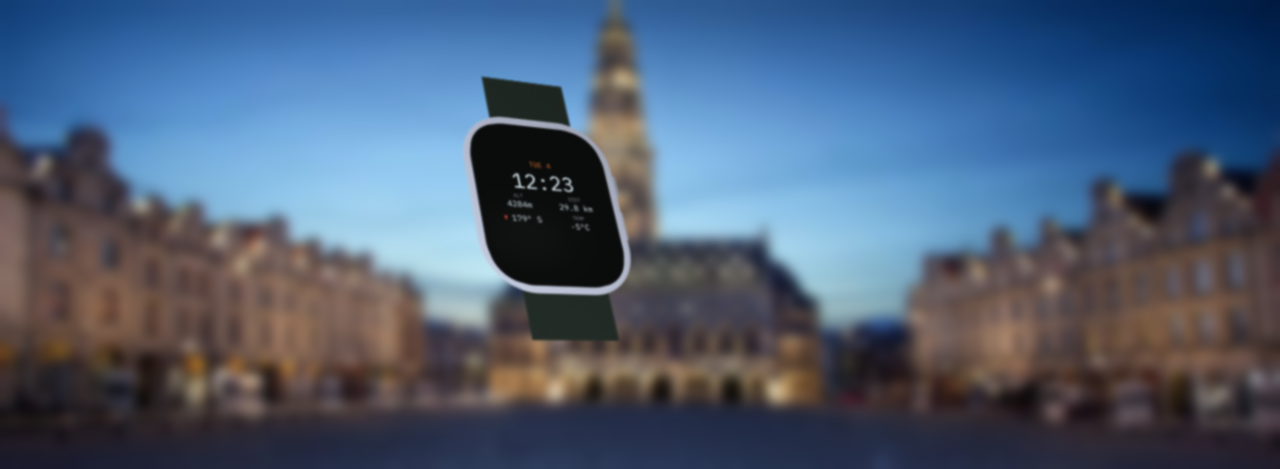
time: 12:23
